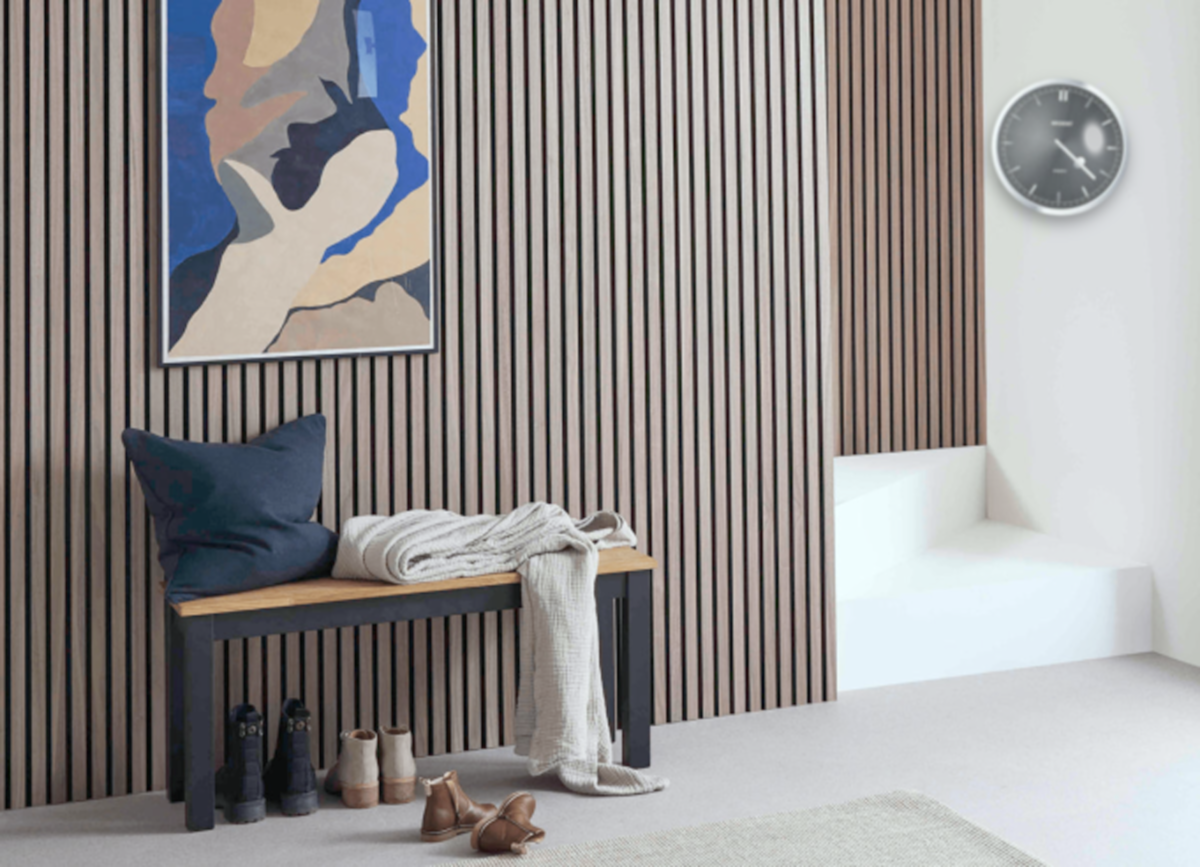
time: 4:22
